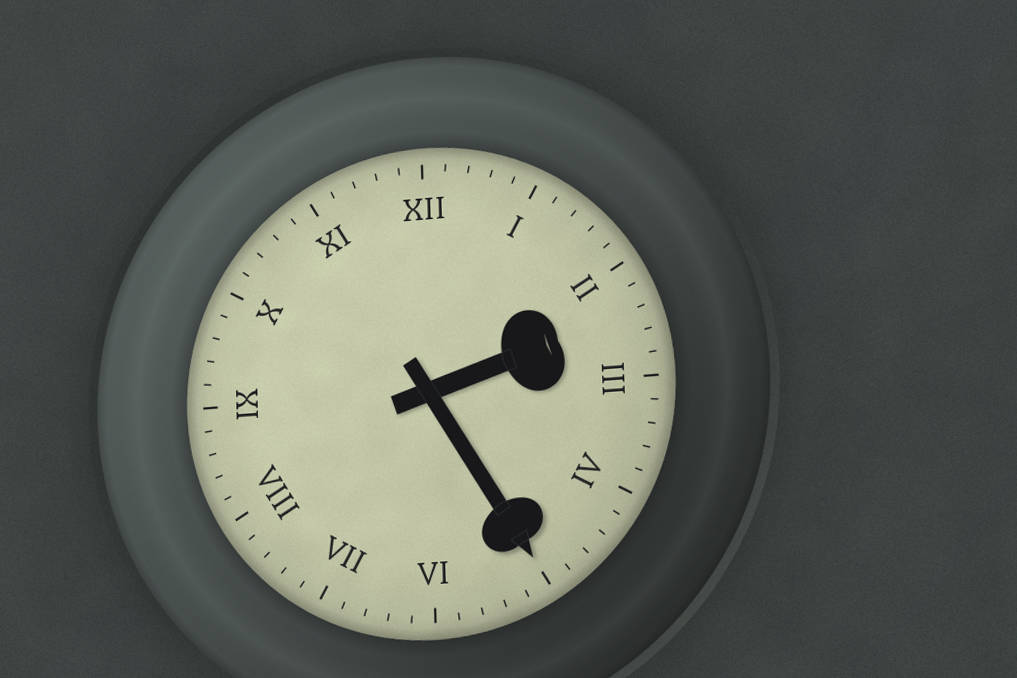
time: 2:25
